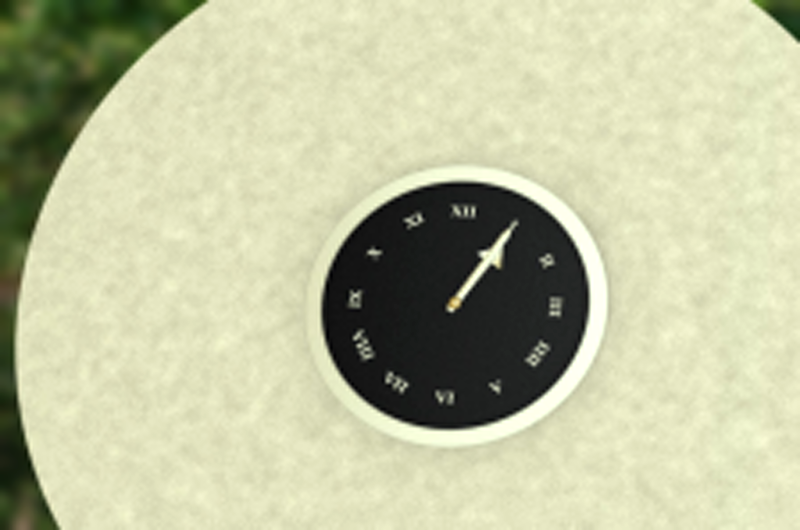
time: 1:05
